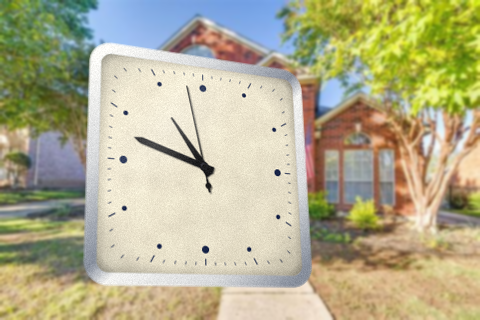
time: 10:47:58
